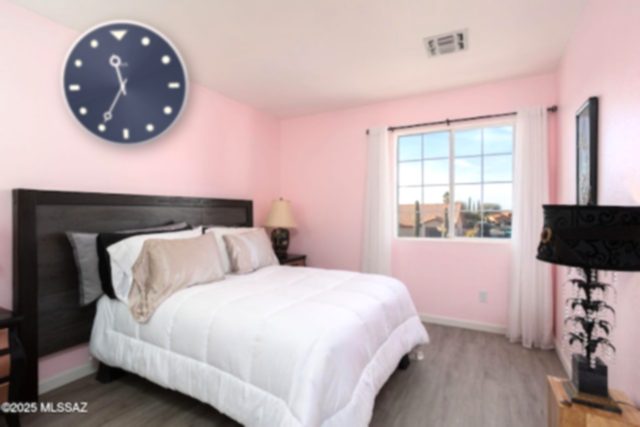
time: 11:35
